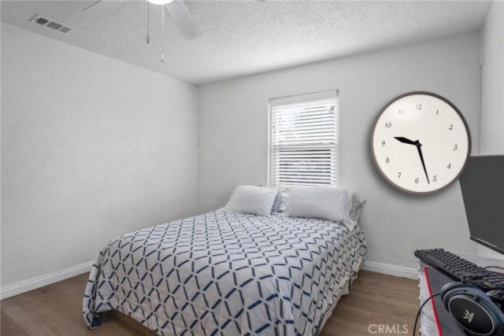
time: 9:27
